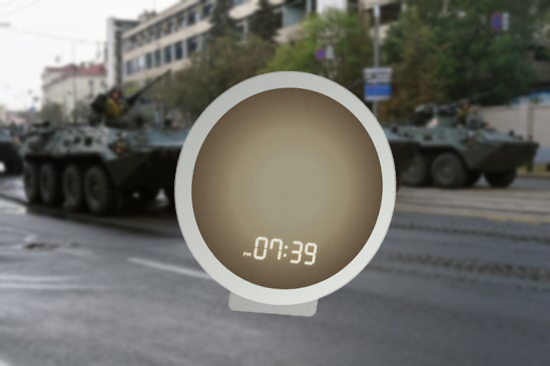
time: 7:39
